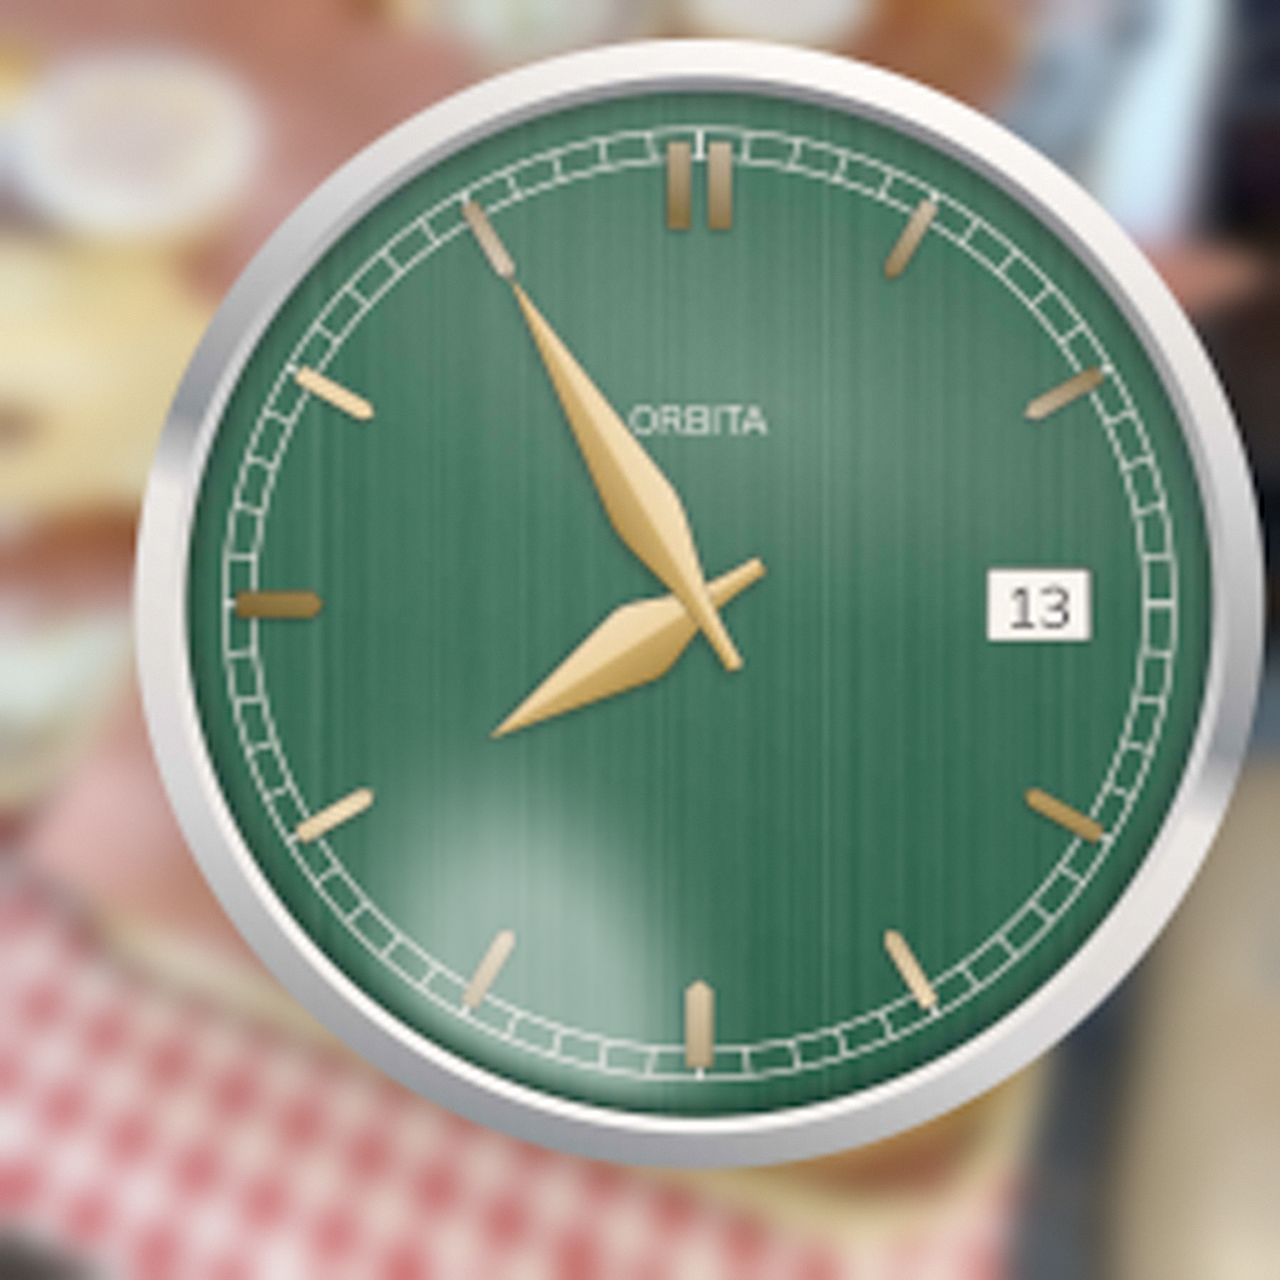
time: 7:55
